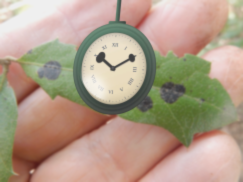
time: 10:10
